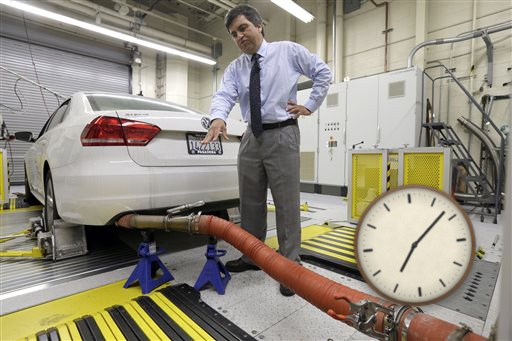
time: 7:08
